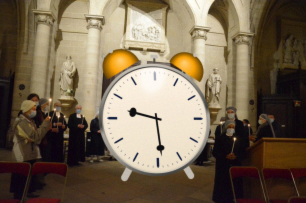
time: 9:29
